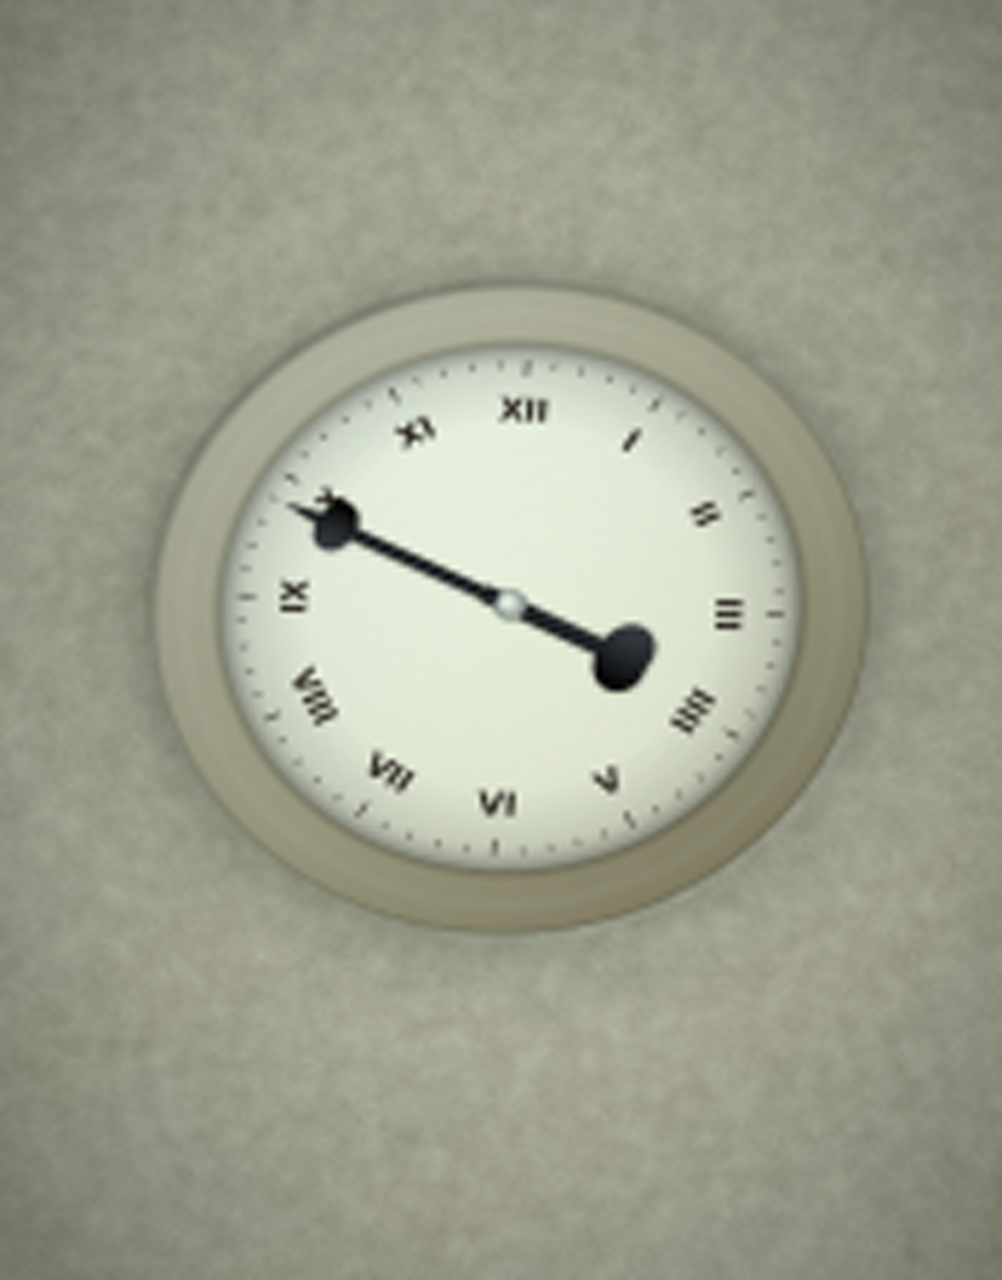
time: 3:49
